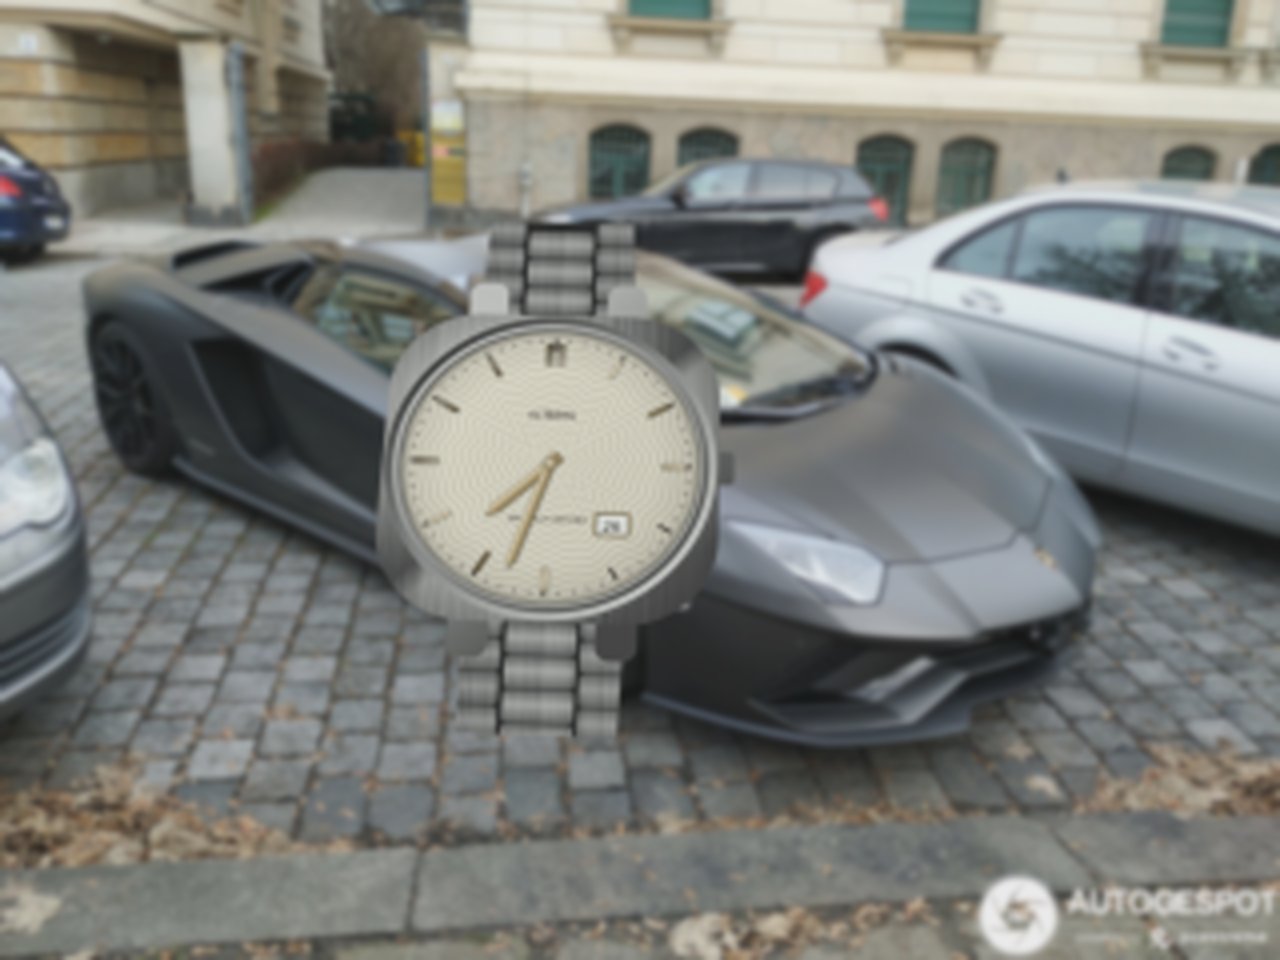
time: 7:33
